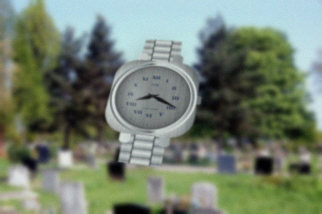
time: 8:19
